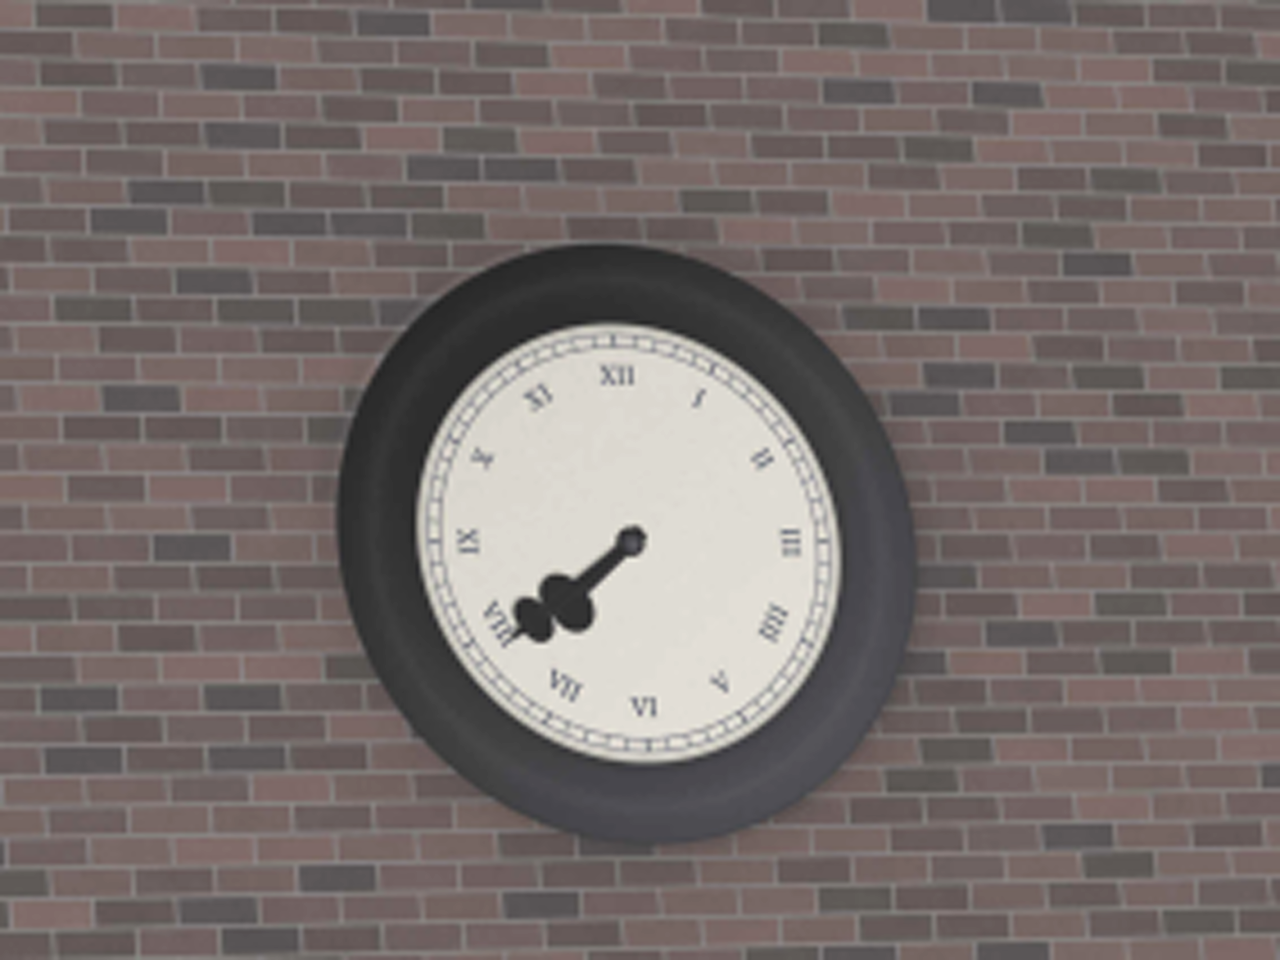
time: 7:39
